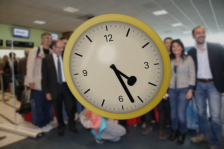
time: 4:27
